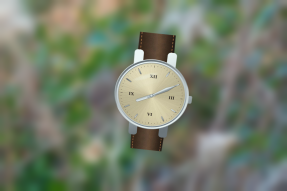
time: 8:10
